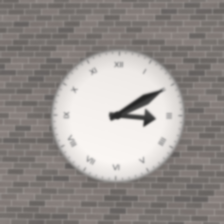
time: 3:10
